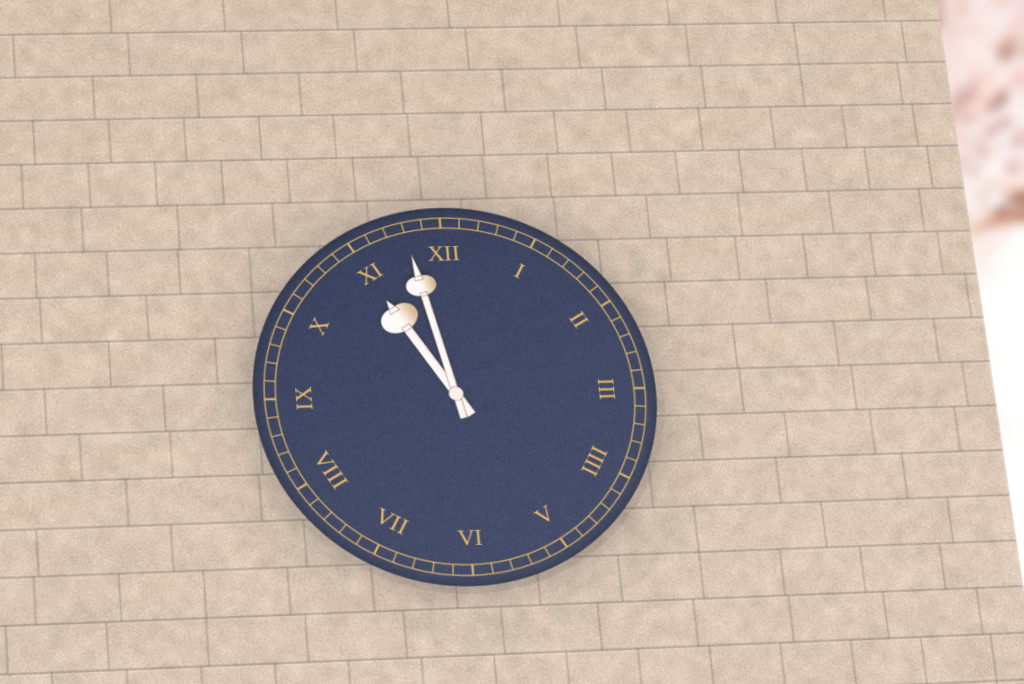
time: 10:58
